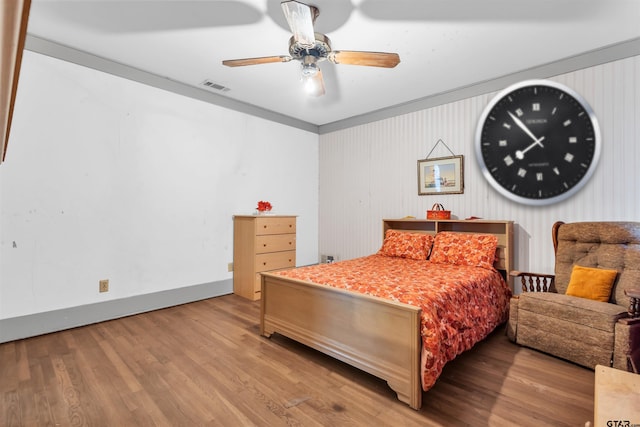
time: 7:53
